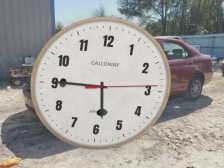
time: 5:45:14
